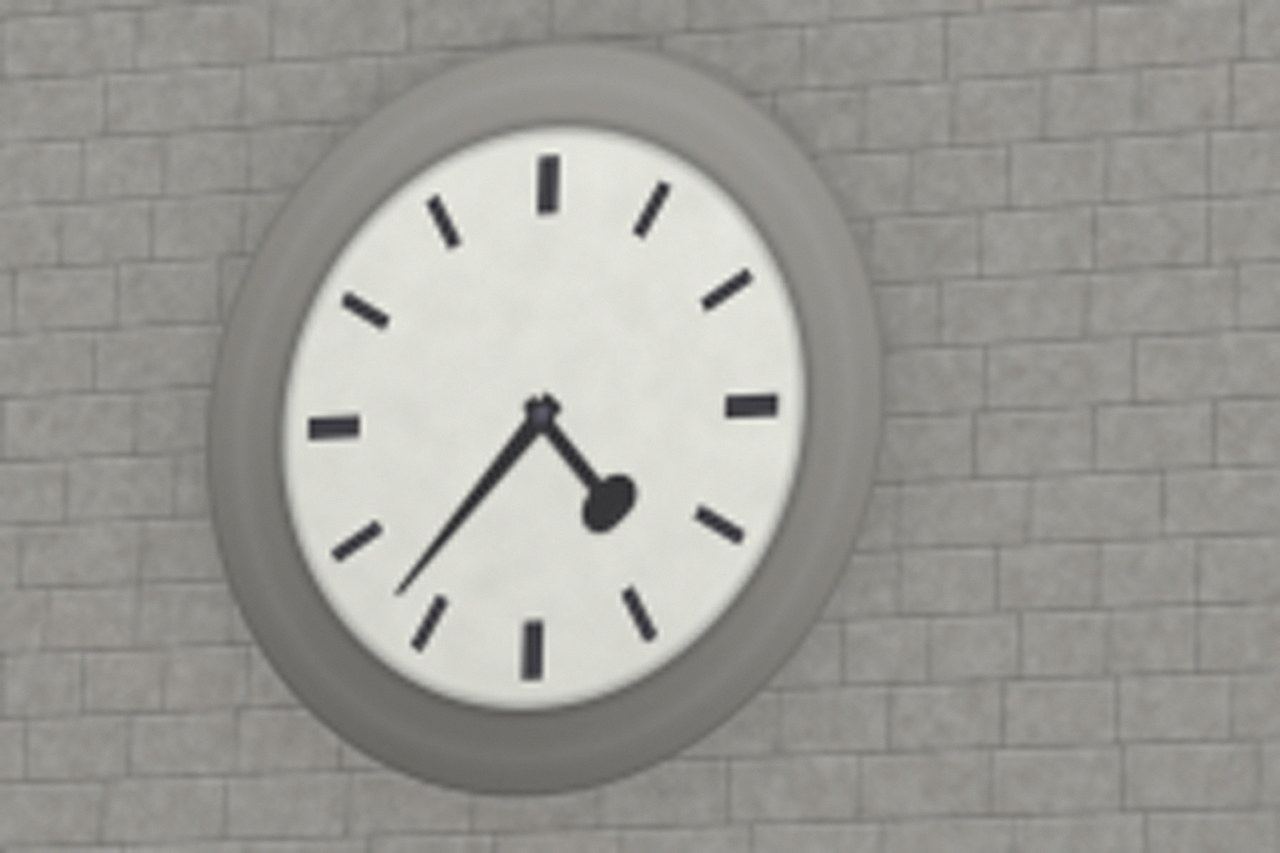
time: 4:37
